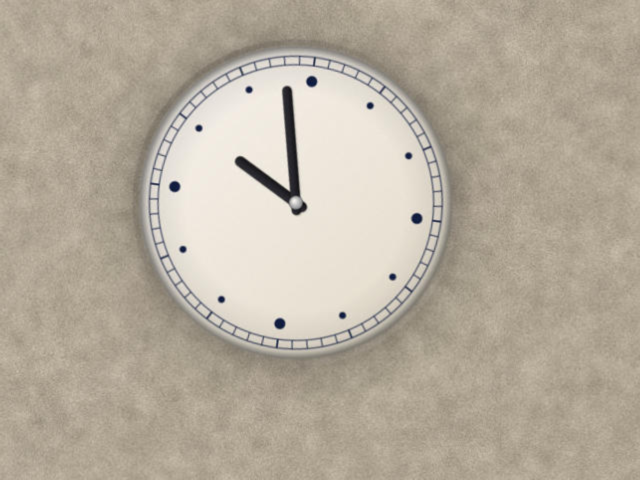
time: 9:58
